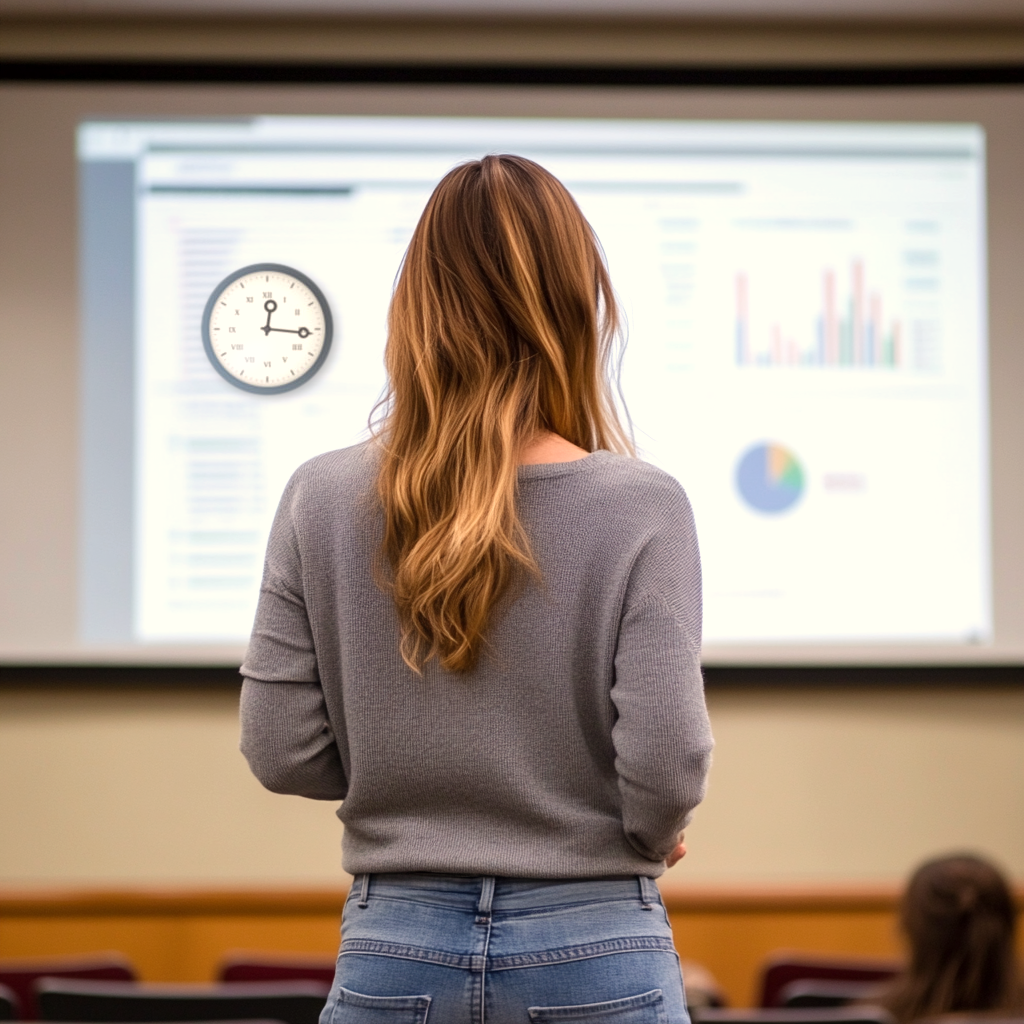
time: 12:16
